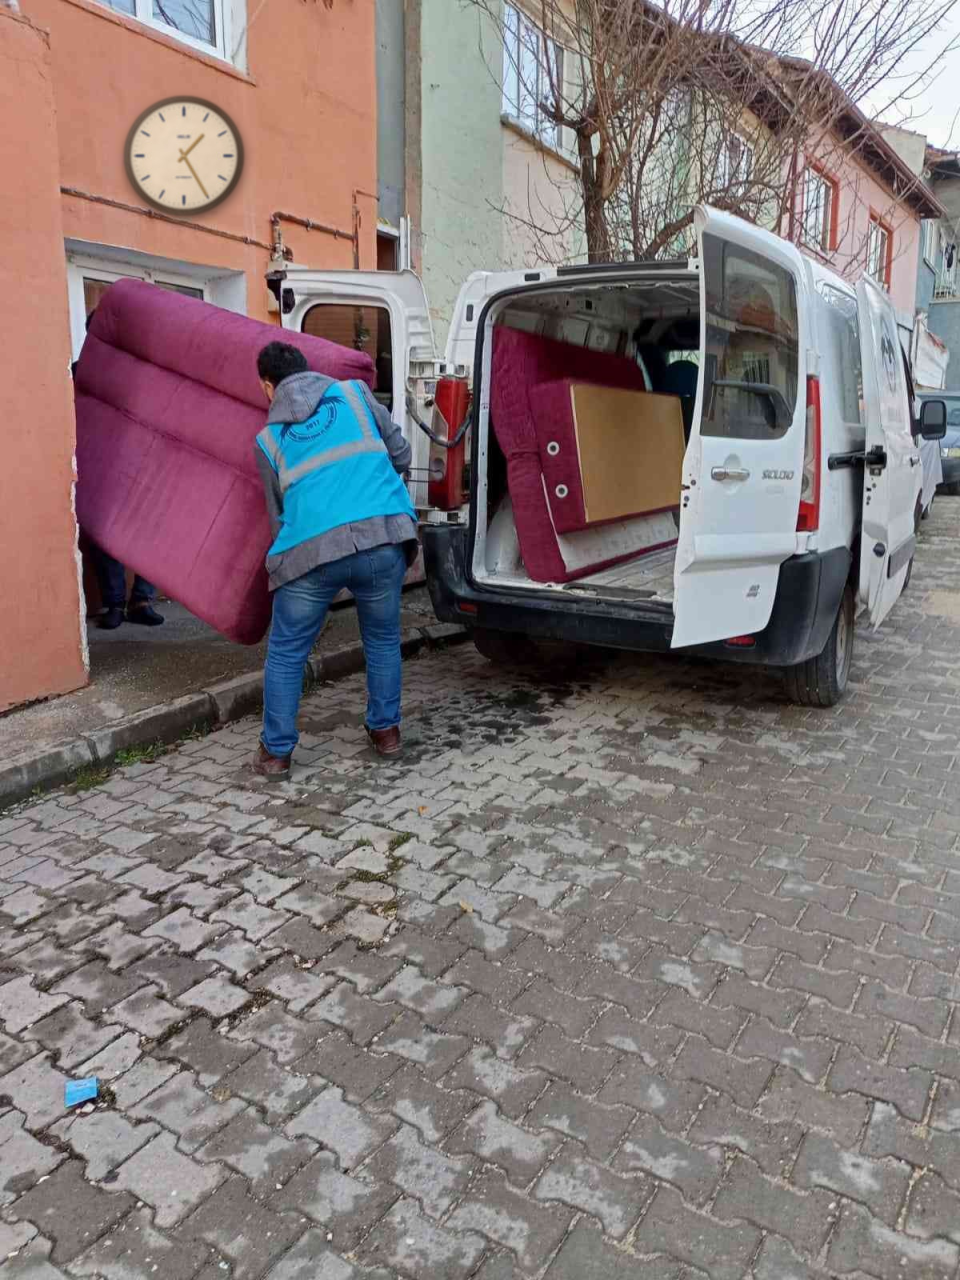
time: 1:25
